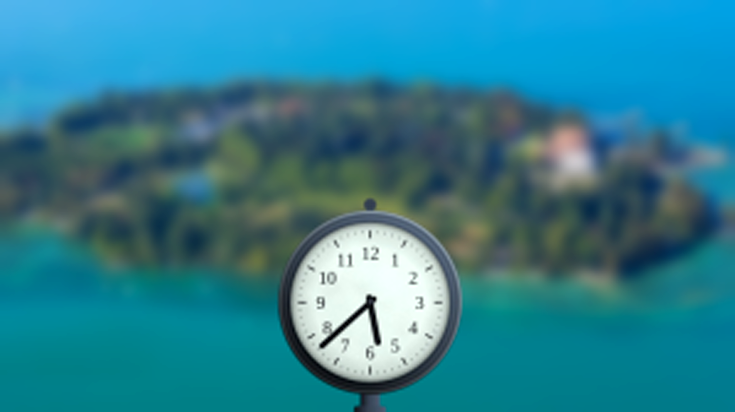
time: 5:38
